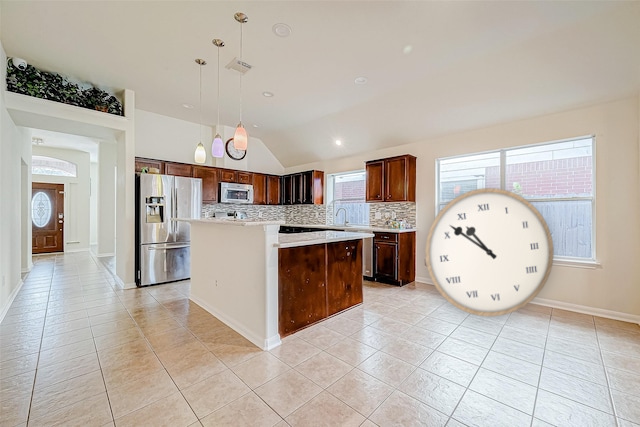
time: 10:52
